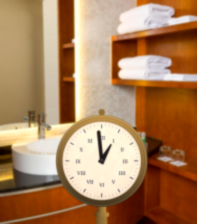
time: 12:59
